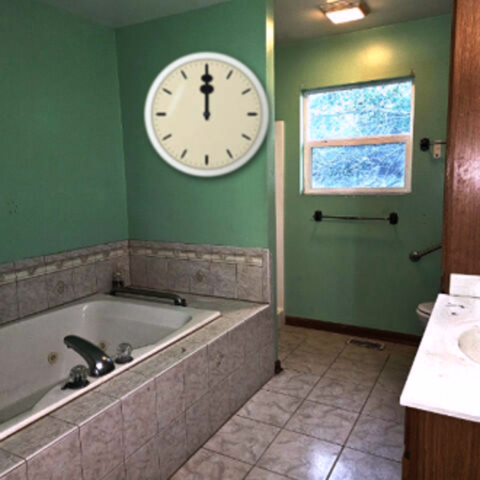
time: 12:00
